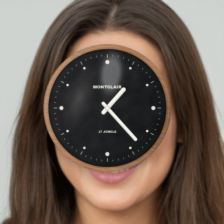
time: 1:23
